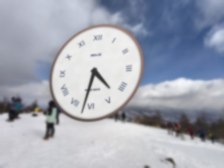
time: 4:32
